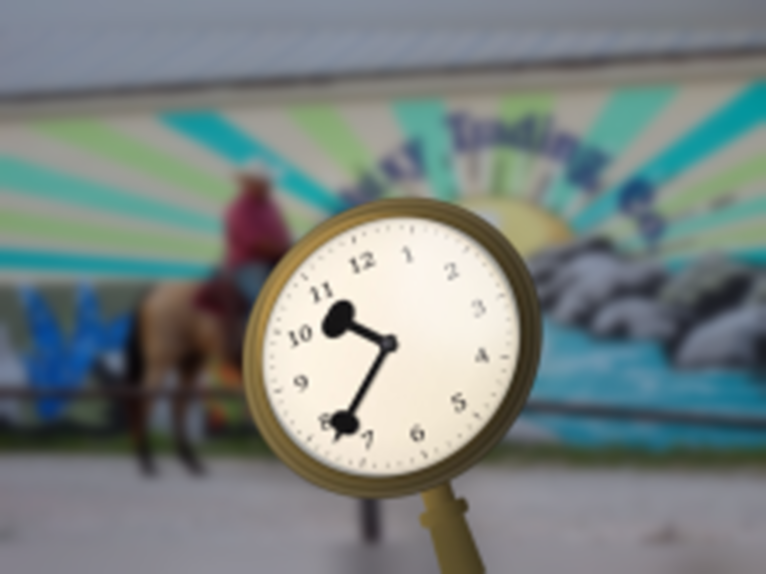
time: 10:38
